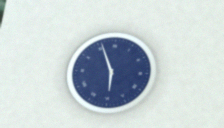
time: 5:56
